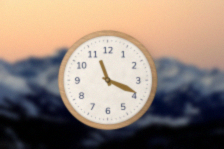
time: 11:19
